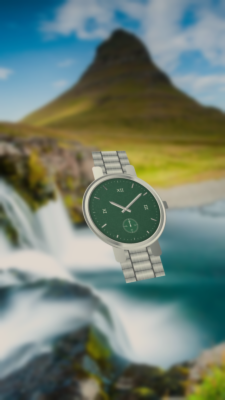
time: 10:09
